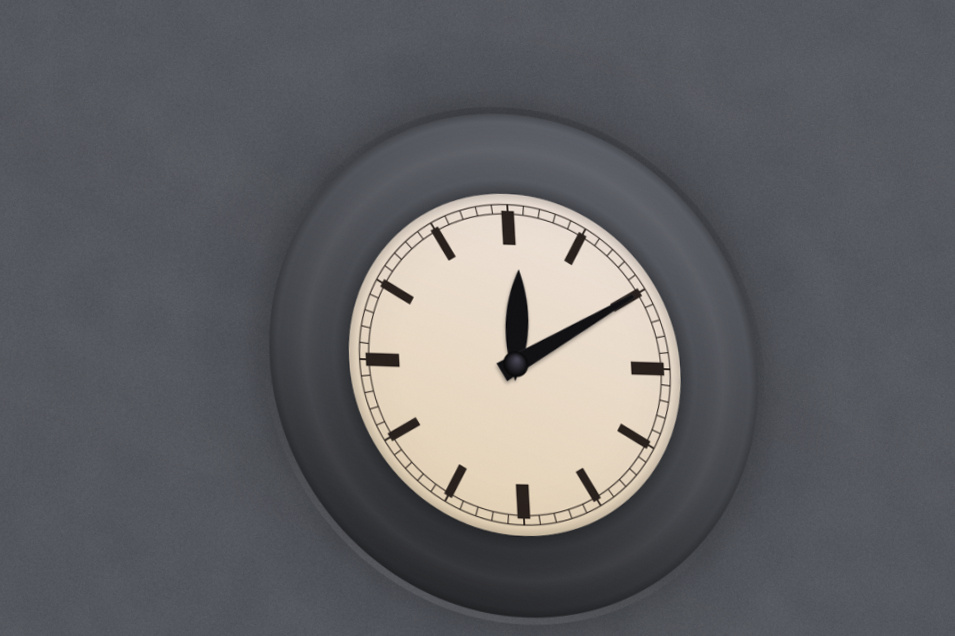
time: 12:10
